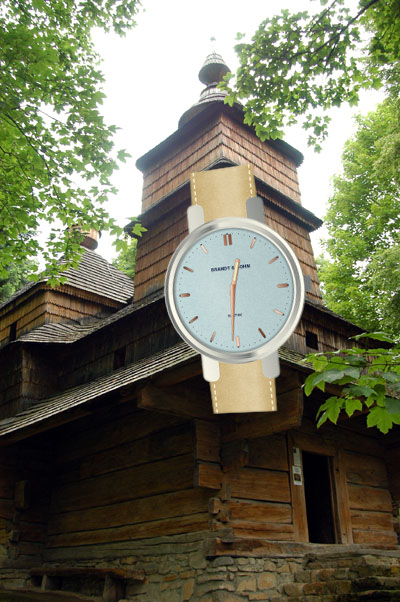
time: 12:31
